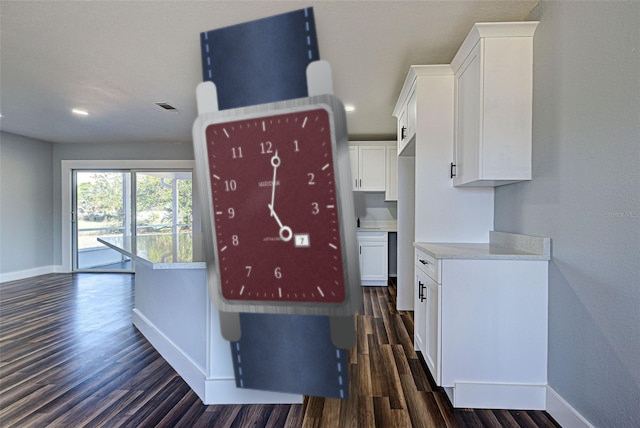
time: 5:02
